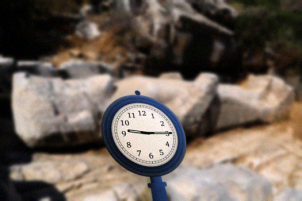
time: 9:15
